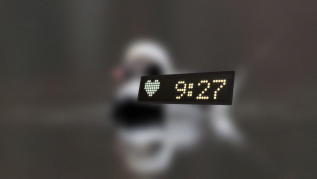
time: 9:27
